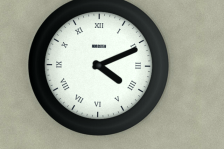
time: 4:11
